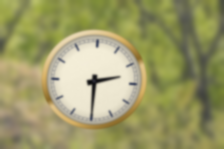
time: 2:30
